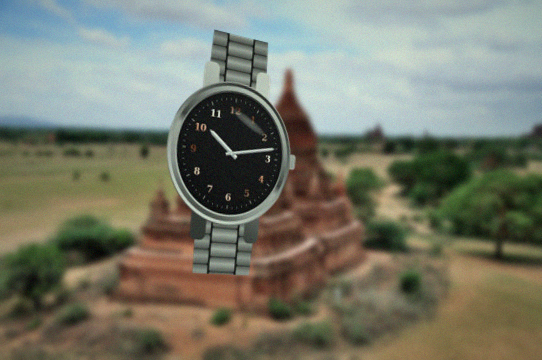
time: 10:13
